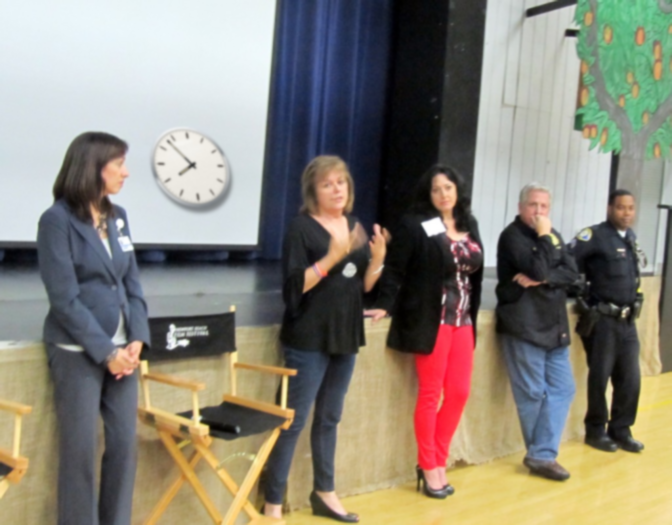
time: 7:53
